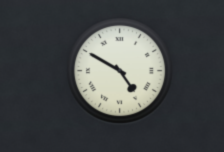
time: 4:50
